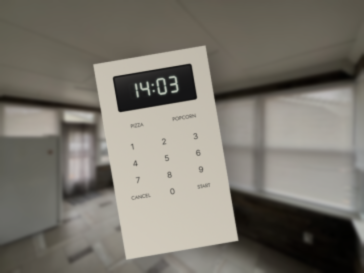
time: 14:03
